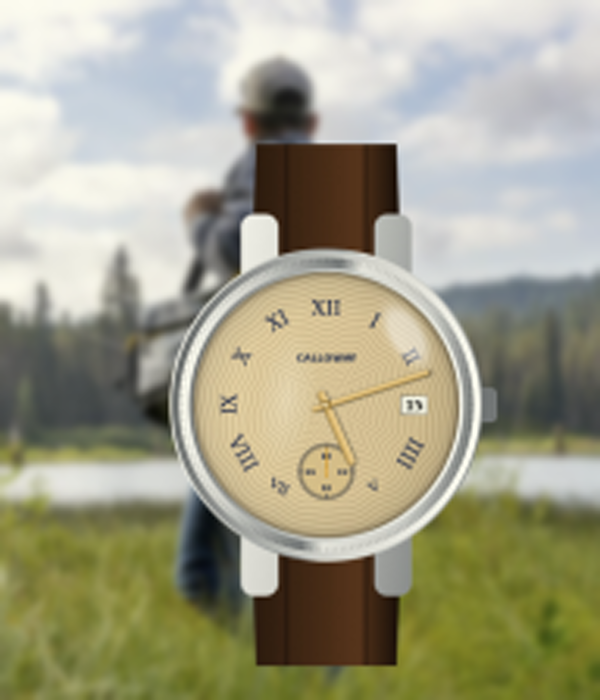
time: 5:12
